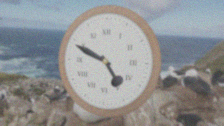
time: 4:49
